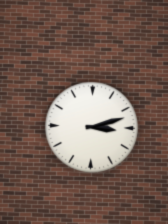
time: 3:12
